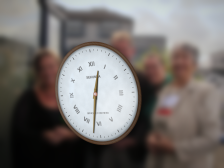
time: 12:32
